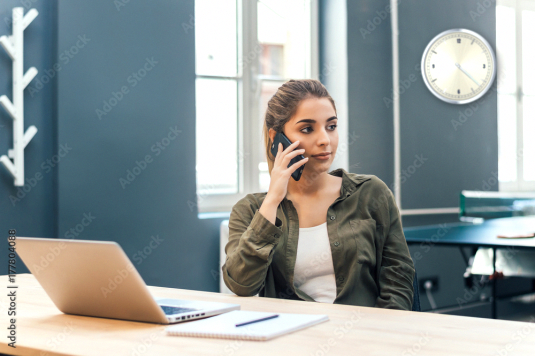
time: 4:22
